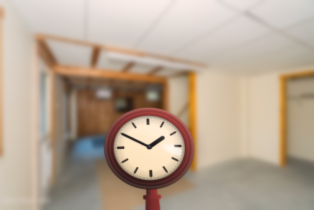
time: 1:50
